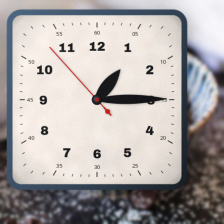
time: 1:14:53
